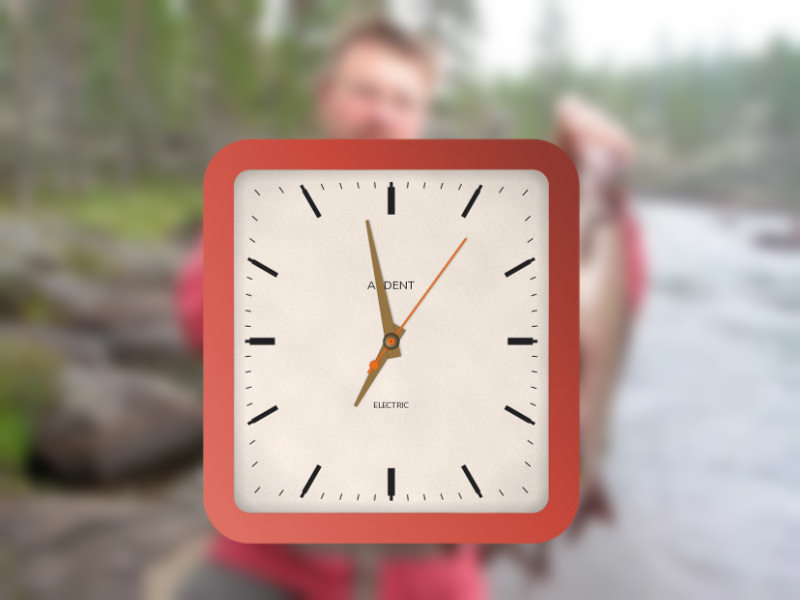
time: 6:58:06
